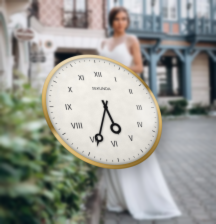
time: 5:34
